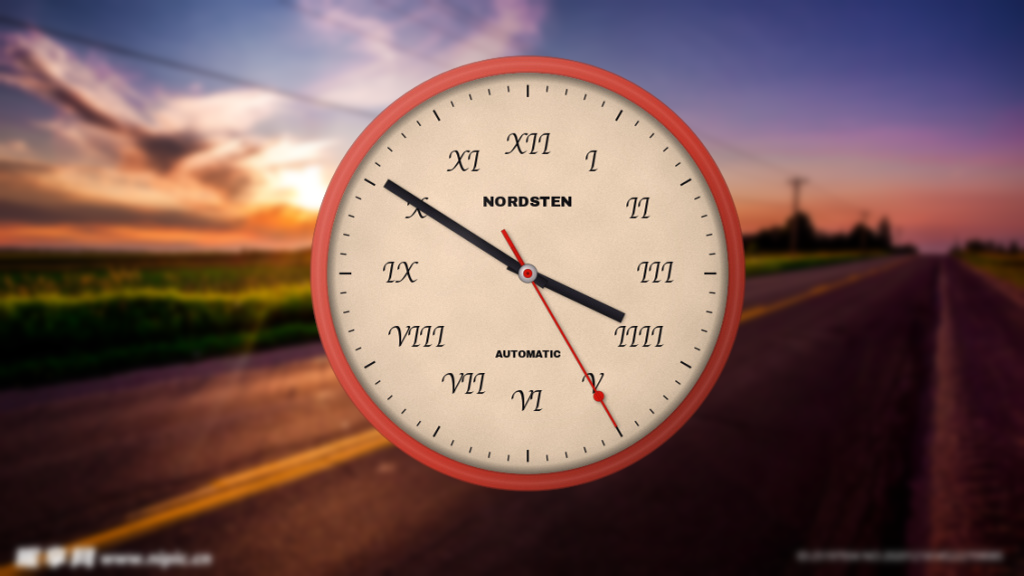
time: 3:50:25
